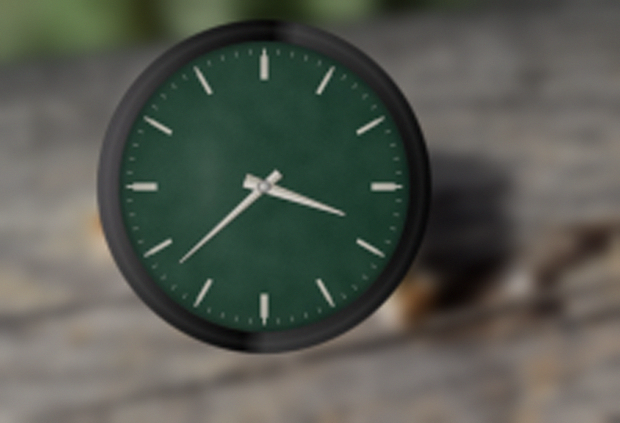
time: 3:38
